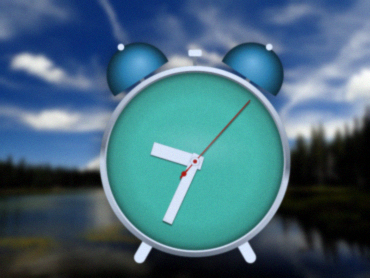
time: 9:34:07
